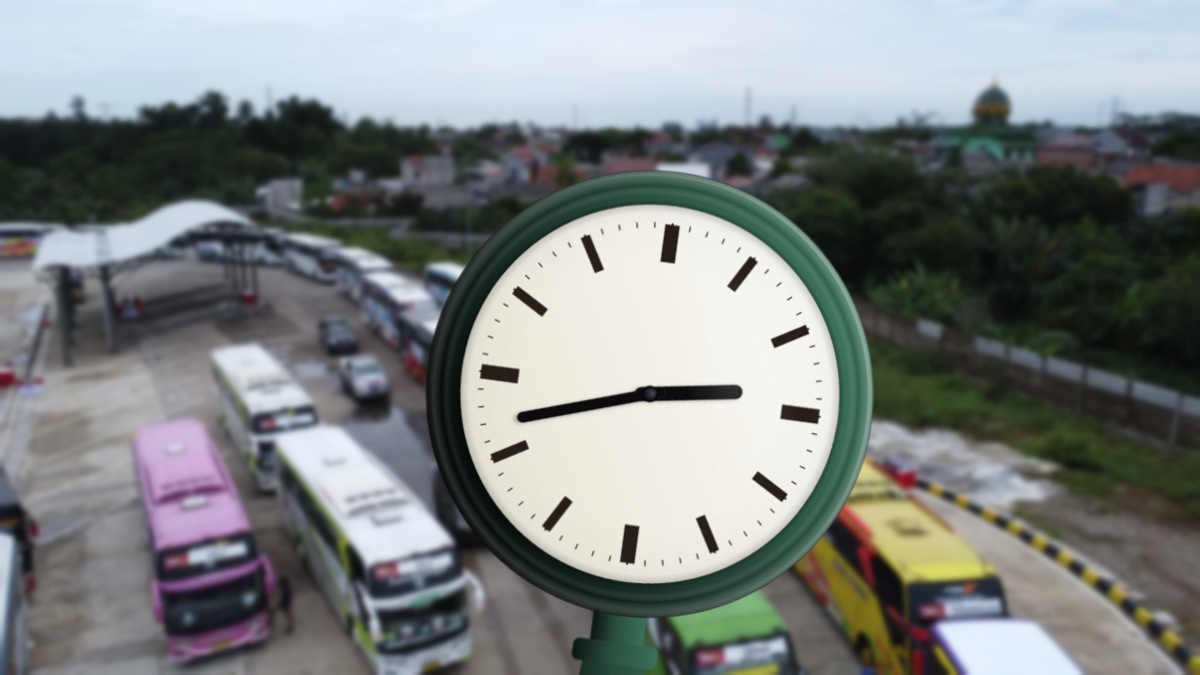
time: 2:42
